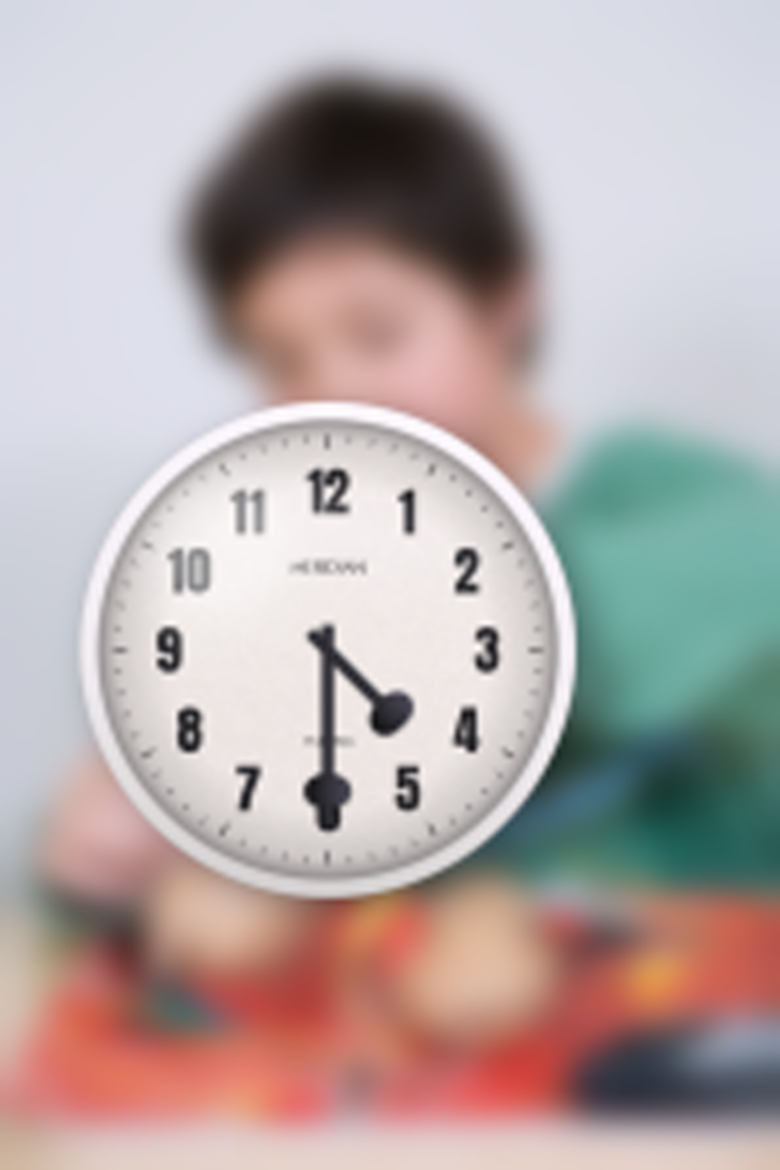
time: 4:30
